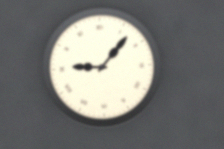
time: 9:07
